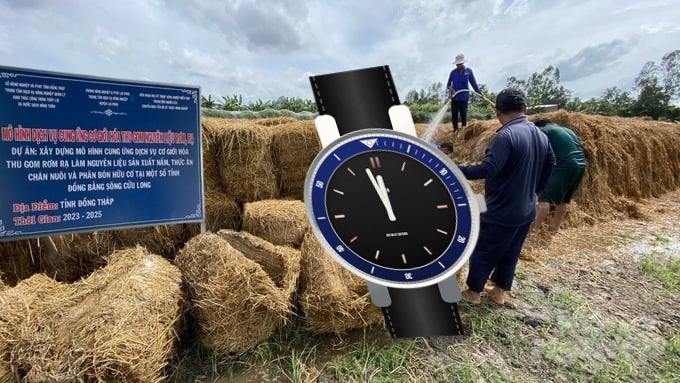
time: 11:58
